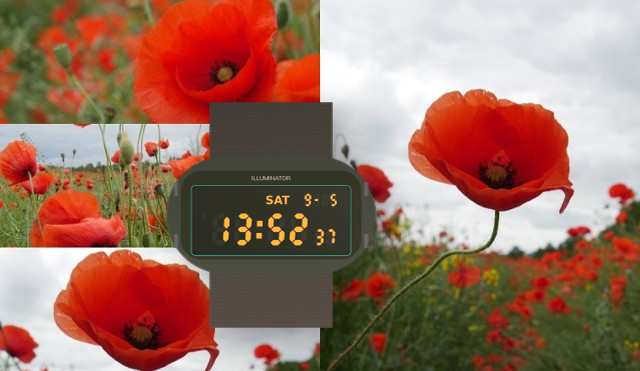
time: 13:52:37
